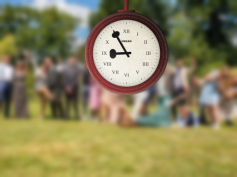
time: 8:55
